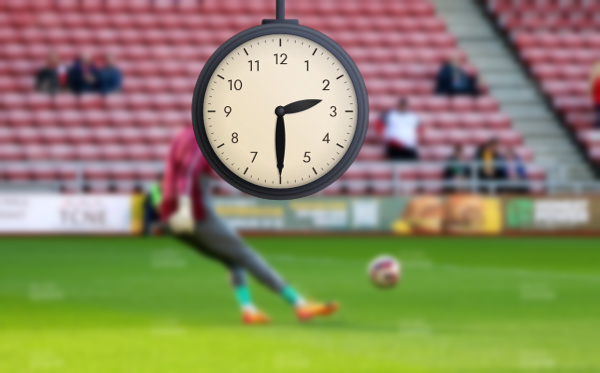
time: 2:30
